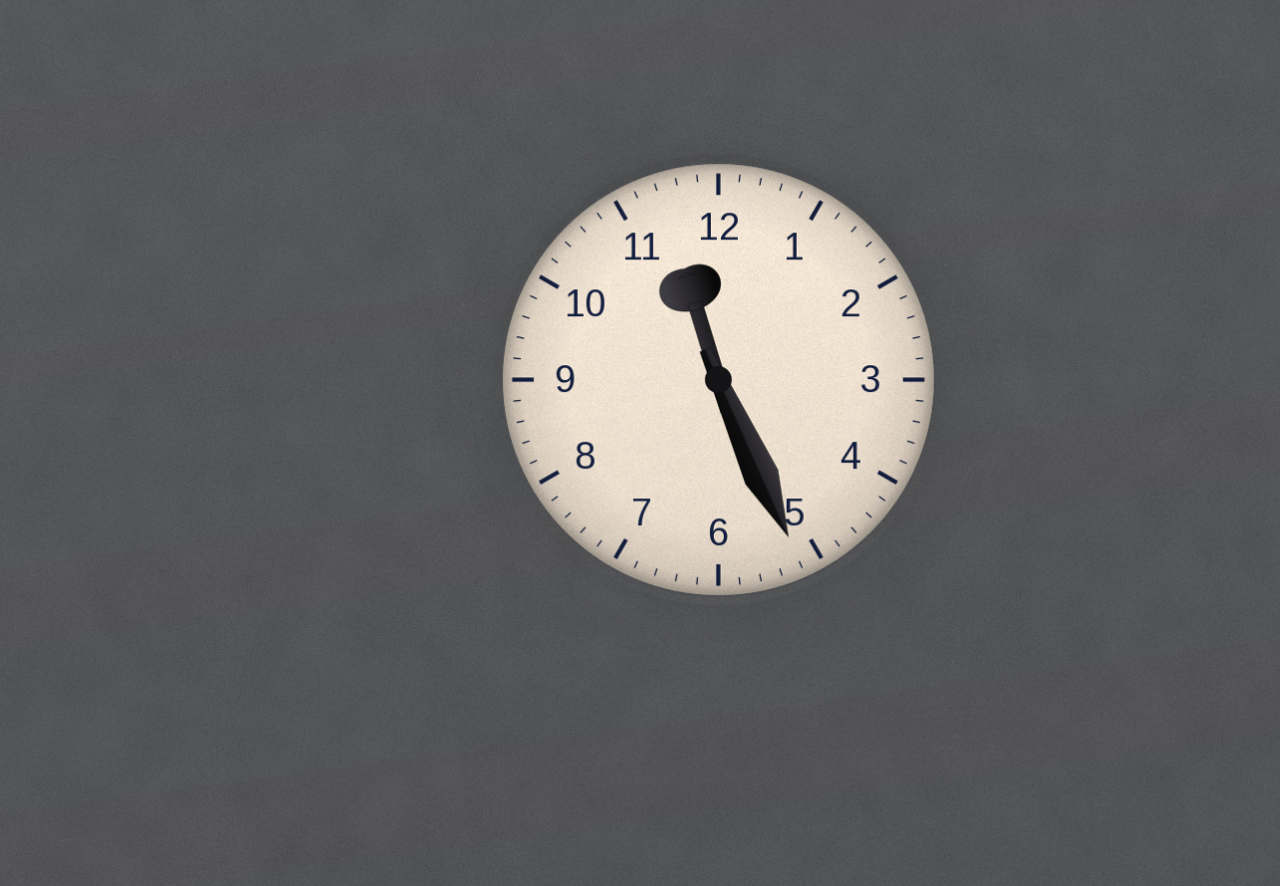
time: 11:26
